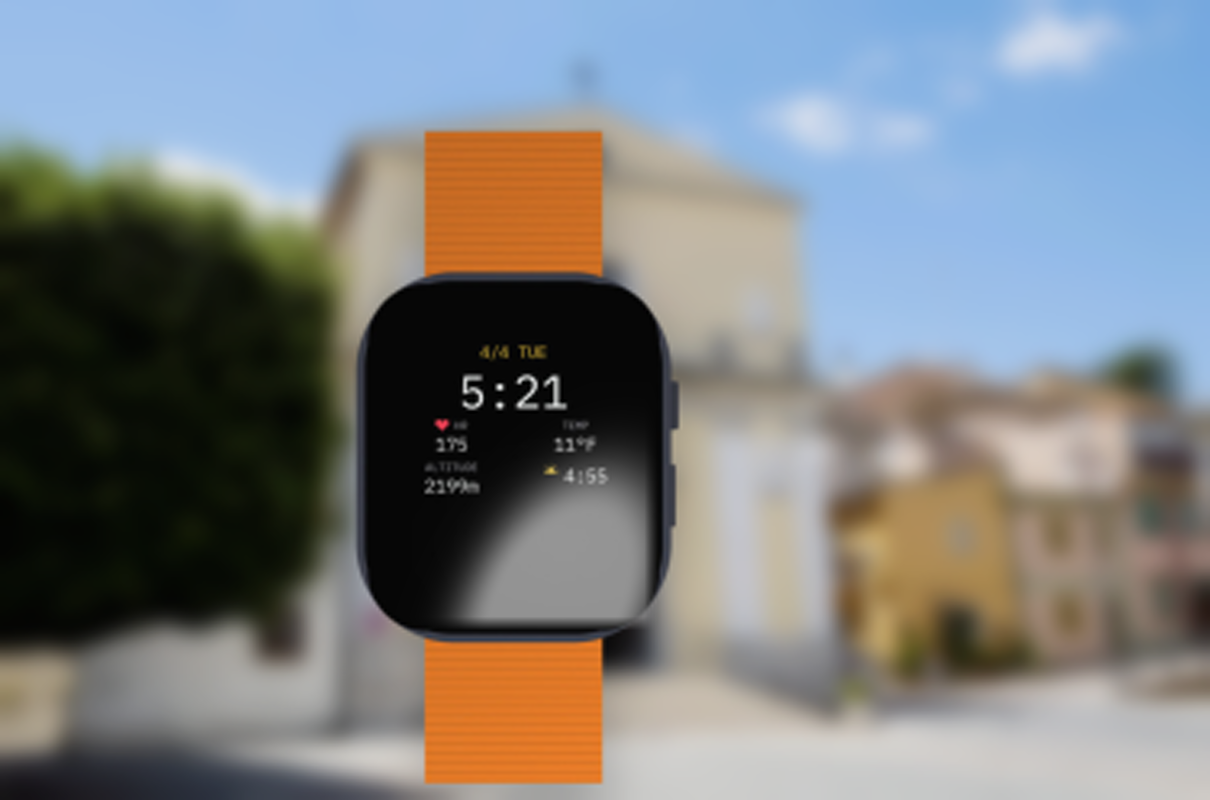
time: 5:21
